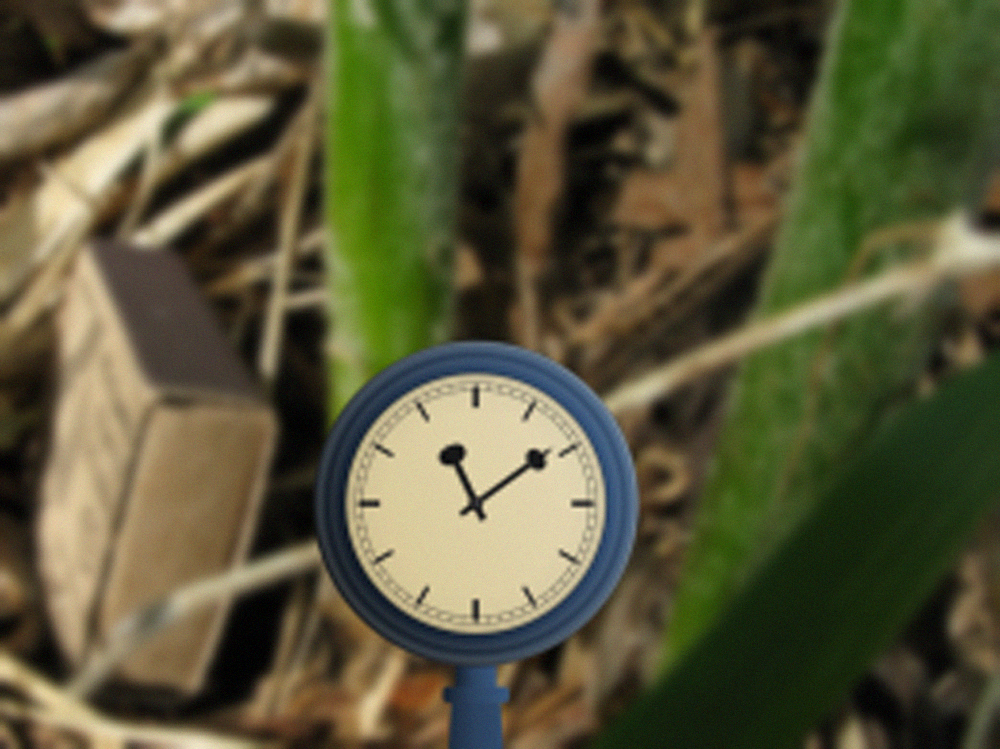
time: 11:09
